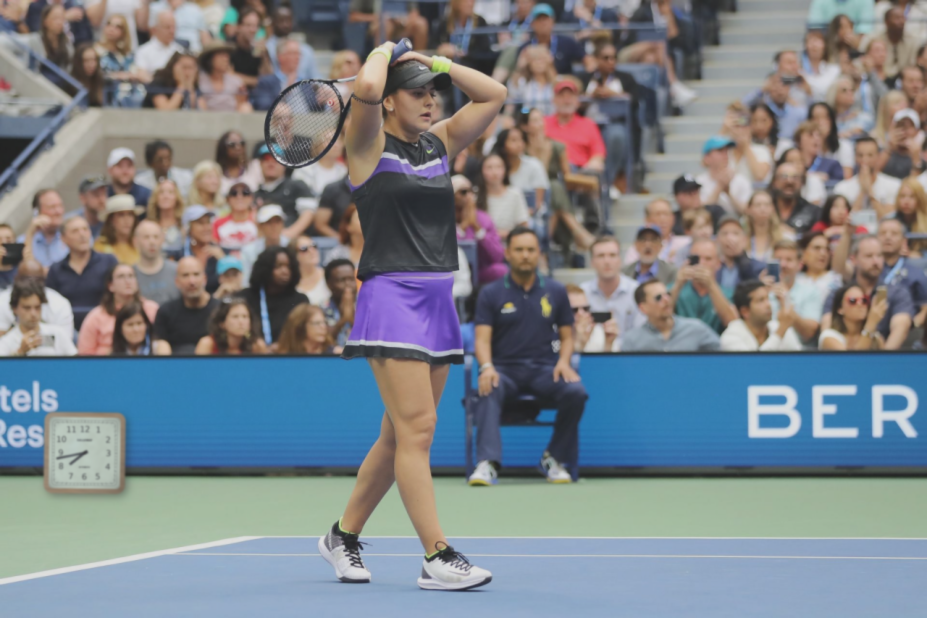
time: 7:43
